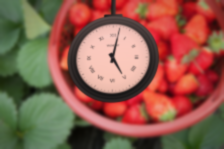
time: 5:02
